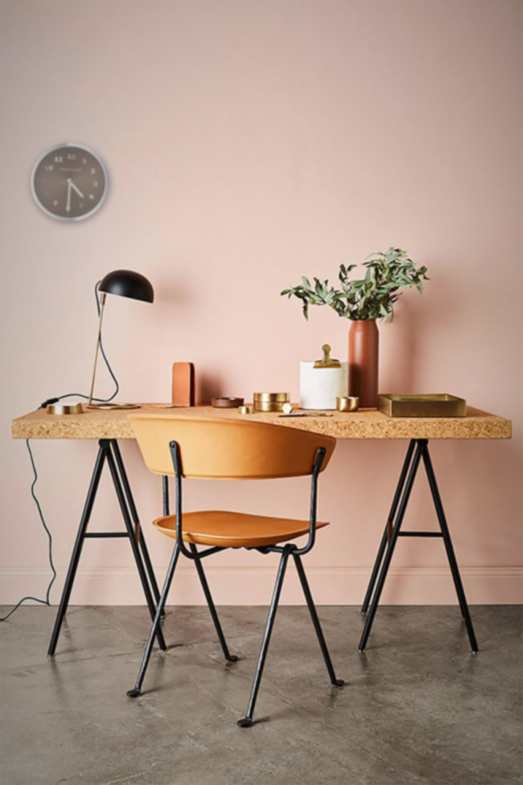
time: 4:30
